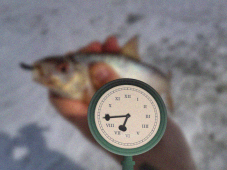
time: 6:44
